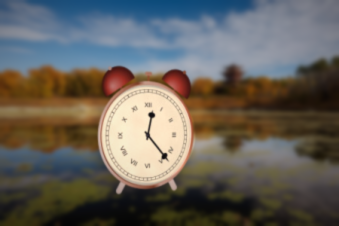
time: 12:23
